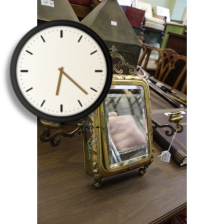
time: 6:22
